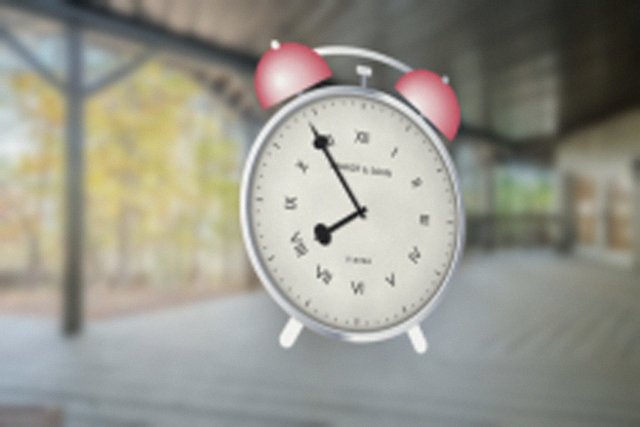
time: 7:54
